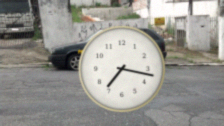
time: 7:17
